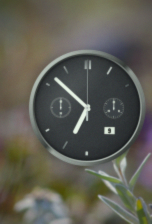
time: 6:52
